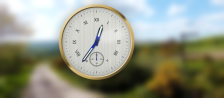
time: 12:36
